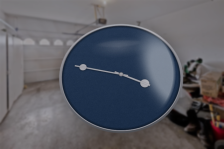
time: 3:47
